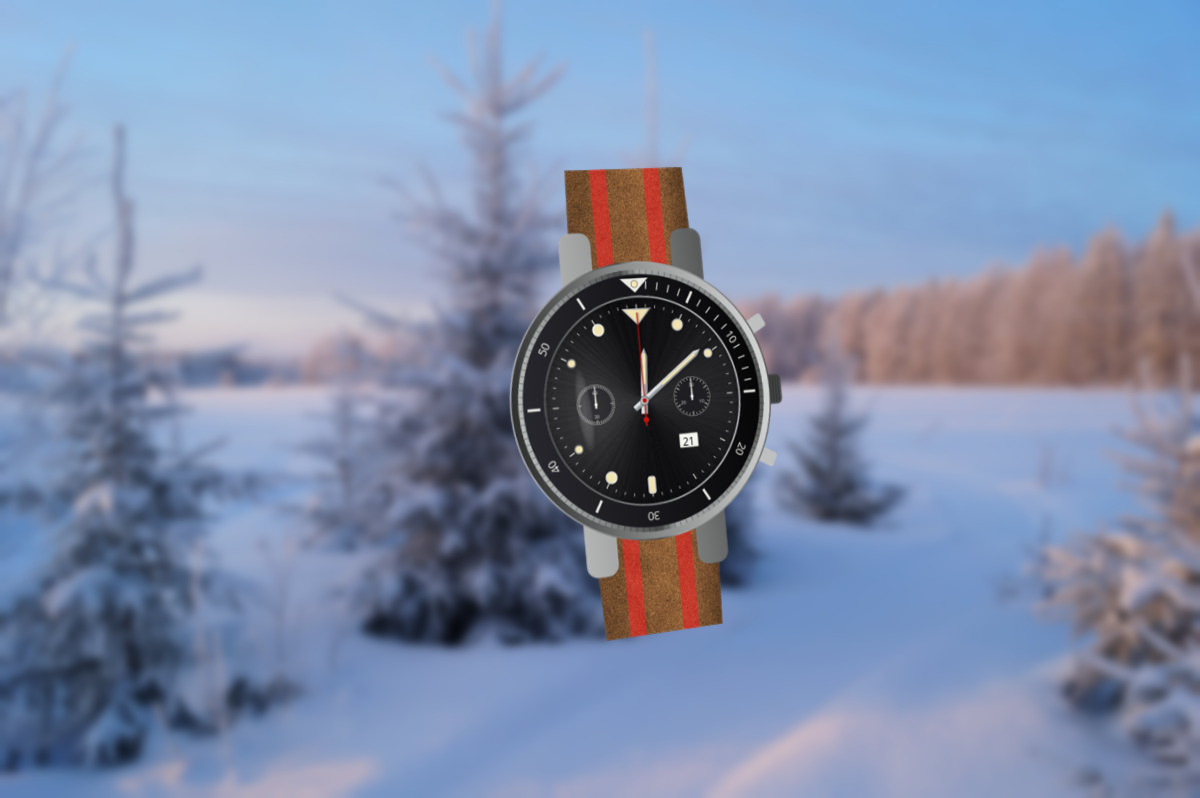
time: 12:09
